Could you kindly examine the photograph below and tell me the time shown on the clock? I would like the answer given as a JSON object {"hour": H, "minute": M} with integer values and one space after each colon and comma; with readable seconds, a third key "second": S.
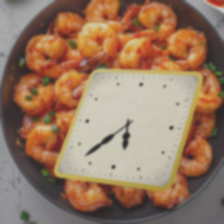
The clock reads {"hour": 5, "minute": 37}
